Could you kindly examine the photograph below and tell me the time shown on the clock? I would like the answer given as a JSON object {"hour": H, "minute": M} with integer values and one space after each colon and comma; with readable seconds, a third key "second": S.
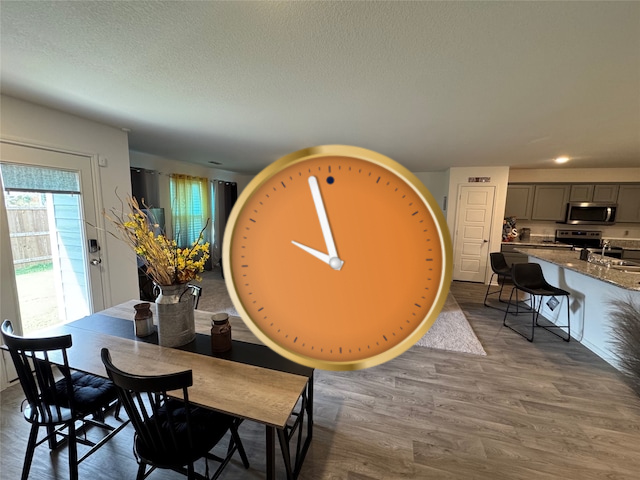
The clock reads {"hour": 9, "minute": 58}
